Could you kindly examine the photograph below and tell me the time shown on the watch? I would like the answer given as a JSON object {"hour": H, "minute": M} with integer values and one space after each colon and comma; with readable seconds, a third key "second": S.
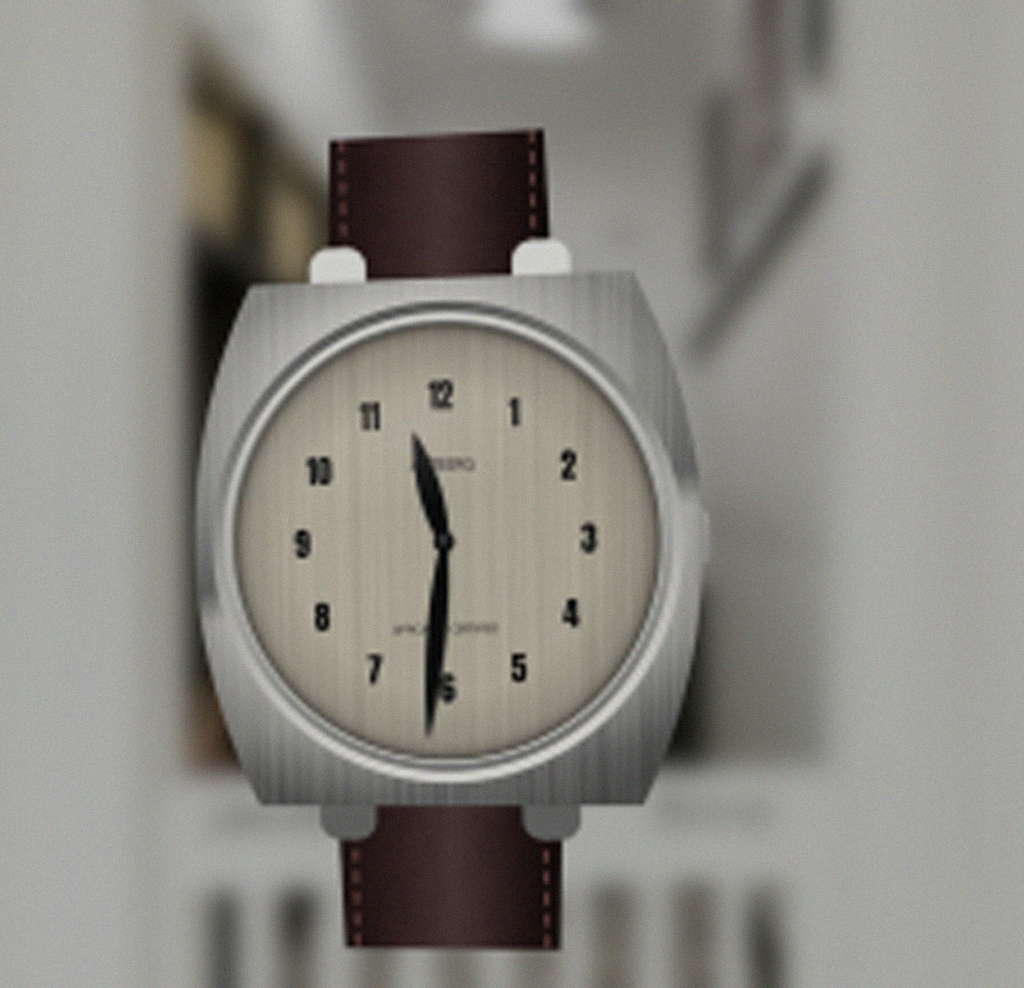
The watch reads {"hour": 11, "minute": 31}
